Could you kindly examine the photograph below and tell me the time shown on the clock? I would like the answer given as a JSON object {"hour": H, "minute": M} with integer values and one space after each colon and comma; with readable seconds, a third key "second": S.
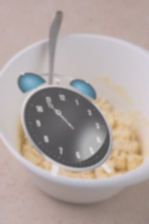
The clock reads {"hour": 10, "minute": 54}
